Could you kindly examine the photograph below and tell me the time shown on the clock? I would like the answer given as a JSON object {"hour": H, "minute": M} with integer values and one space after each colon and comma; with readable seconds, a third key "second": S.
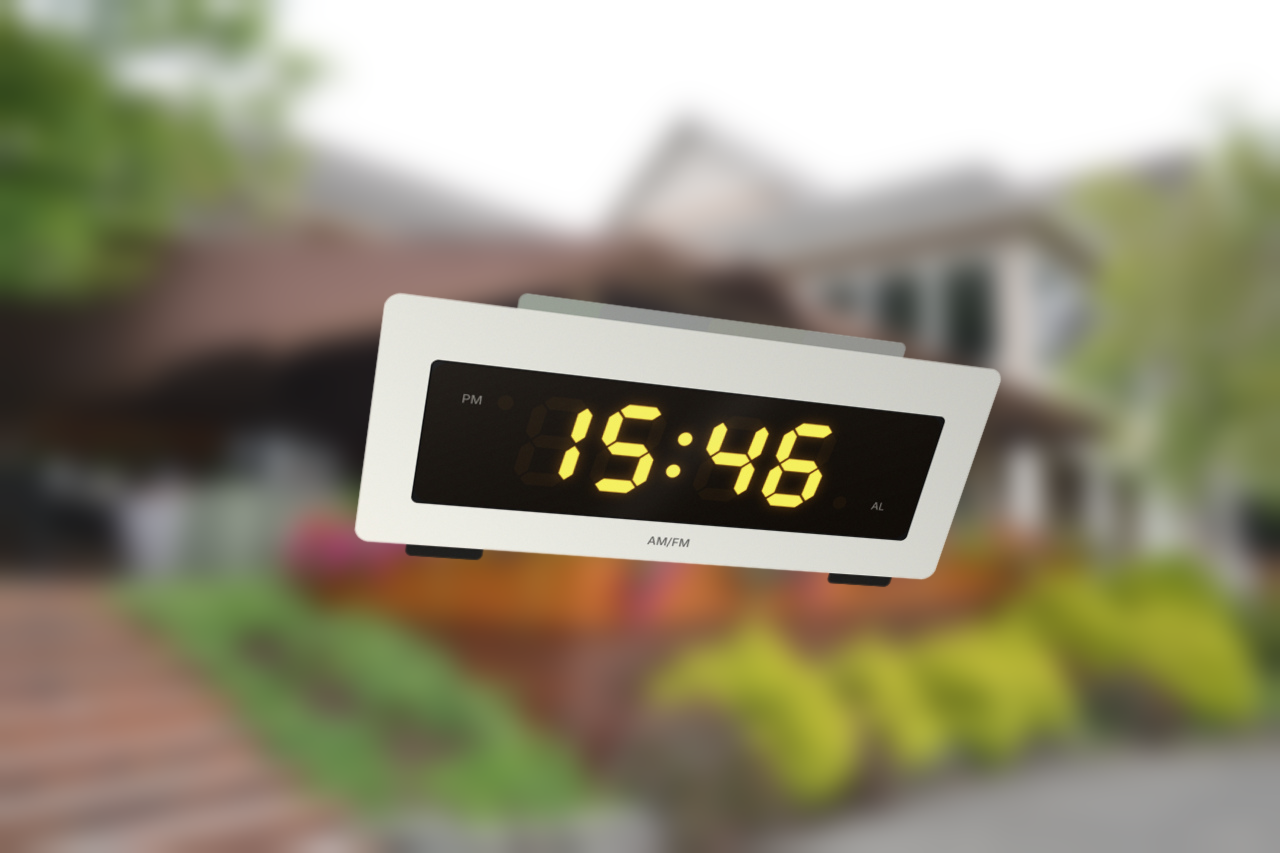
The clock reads {"hour": 15, "minute": 46}
